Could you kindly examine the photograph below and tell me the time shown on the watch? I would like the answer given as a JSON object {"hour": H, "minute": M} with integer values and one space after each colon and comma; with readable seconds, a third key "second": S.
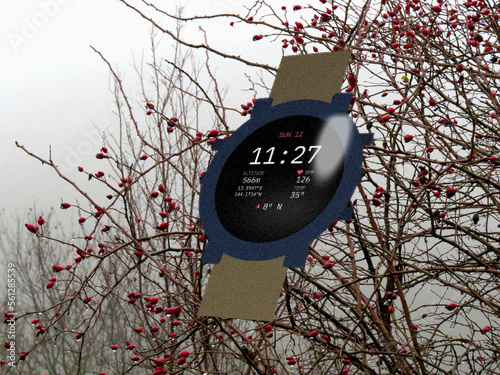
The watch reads {"hour": 11, "minute": 27}
